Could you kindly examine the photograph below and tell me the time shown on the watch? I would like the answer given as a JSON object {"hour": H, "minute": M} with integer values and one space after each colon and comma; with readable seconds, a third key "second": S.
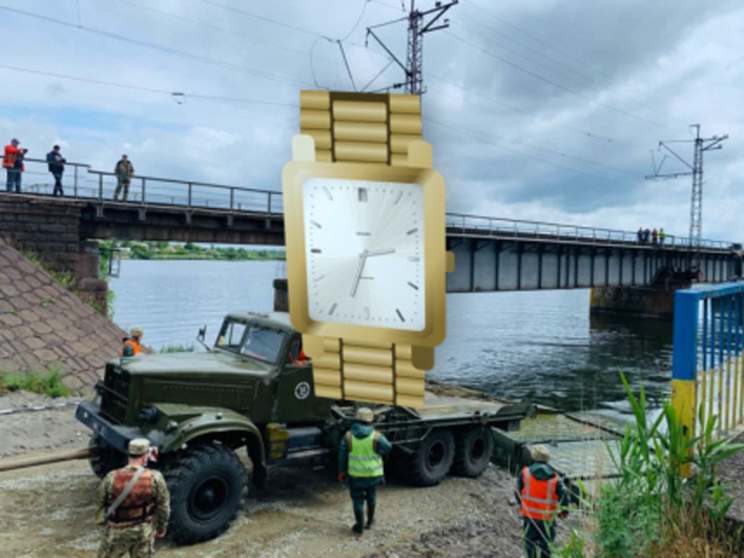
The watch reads {"hour": 2, "minute": 33}
